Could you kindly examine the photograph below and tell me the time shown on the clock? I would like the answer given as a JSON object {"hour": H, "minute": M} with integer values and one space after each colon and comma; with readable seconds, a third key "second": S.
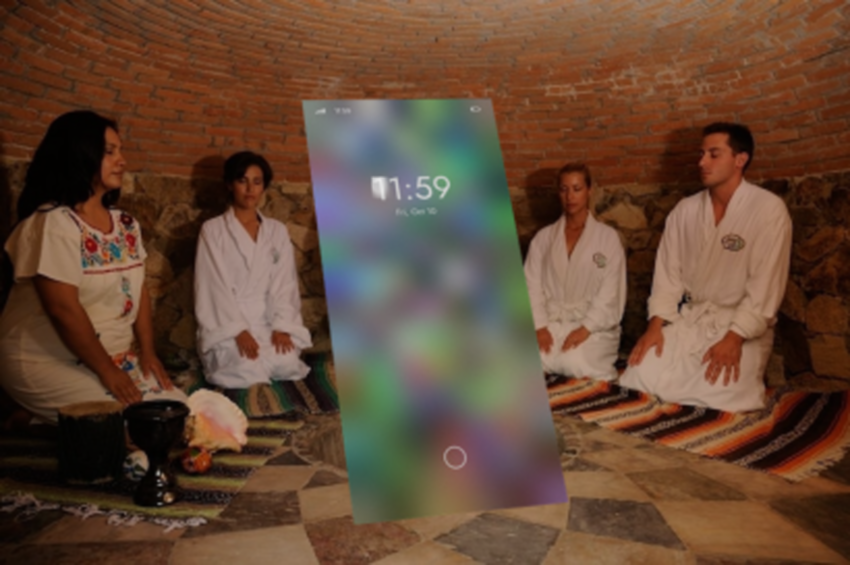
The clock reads {"hour": 11, "minute": 59}
